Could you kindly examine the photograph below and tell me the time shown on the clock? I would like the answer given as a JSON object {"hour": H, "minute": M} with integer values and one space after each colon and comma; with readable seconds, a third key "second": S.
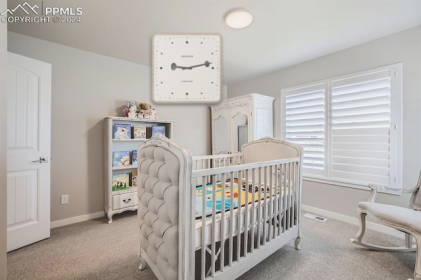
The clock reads {"hour": 9, "minute": 13}
